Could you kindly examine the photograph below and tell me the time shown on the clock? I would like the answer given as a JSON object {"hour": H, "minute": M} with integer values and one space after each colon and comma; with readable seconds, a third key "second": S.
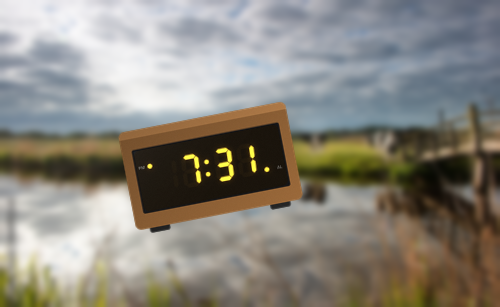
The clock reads {"hour": 7, "minute": 31}
